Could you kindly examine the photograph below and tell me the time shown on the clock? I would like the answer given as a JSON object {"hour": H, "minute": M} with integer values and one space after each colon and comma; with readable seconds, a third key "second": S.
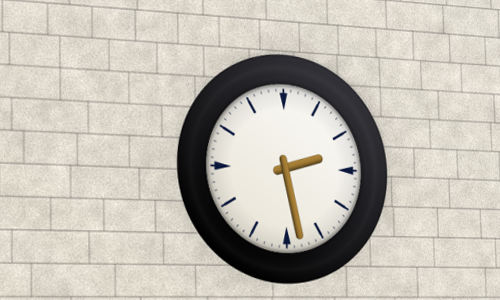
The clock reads {"hour": 2, "minute": 28}
